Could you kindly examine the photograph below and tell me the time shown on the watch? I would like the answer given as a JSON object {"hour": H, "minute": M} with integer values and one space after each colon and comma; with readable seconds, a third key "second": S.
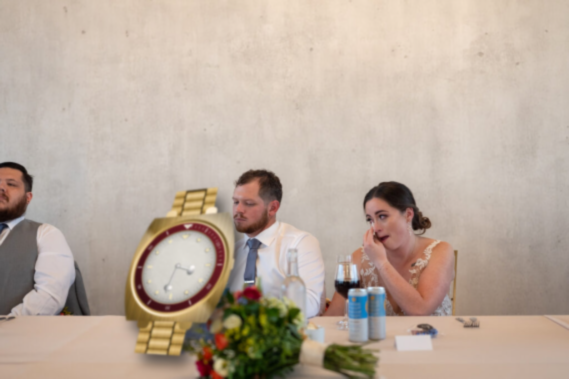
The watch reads {"hour": 3, "minute": 32}
